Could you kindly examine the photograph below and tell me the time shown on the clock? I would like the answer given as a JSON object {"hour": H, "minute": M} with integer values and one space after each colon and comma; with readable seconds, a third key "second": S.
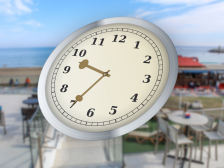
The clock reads {"hour": 9, "minute": 35}
